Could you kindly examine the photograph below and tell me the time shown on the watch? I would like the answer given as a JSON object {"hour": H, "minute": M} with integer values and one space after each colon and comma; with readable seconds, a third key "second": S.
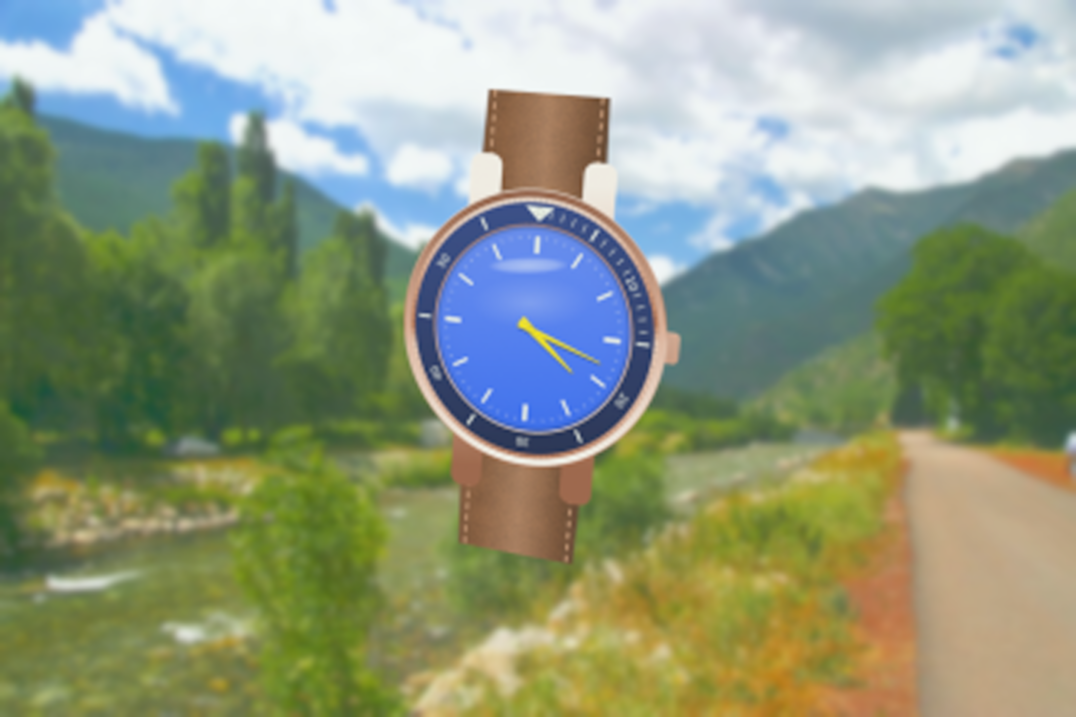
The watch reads {"hour": 4, "minute": 18}
